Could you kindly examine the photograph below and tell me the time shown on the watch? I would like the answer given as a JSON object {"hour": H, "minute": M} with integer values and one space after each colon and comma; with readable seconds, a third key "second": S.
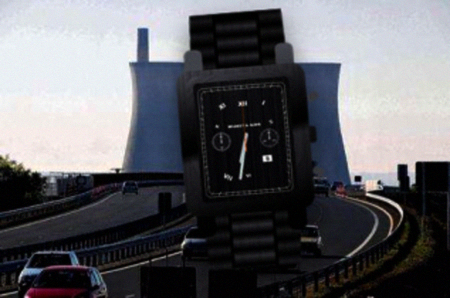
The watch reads {"hour": 6, "minute": 32}
